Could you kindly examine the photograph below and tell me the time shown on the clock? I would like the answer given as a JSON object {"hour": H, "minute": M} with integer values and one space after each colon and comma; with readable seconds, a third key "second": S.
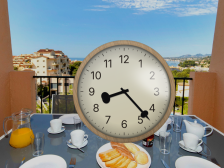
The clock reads {"hour": 8, "minute": 23}
